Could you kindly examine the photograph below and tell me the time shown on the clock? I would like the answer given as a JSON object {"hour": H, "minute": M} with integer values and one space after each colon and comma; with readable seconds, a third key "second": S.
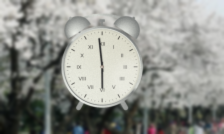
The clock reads {"hour": 5, "minute": 59}
